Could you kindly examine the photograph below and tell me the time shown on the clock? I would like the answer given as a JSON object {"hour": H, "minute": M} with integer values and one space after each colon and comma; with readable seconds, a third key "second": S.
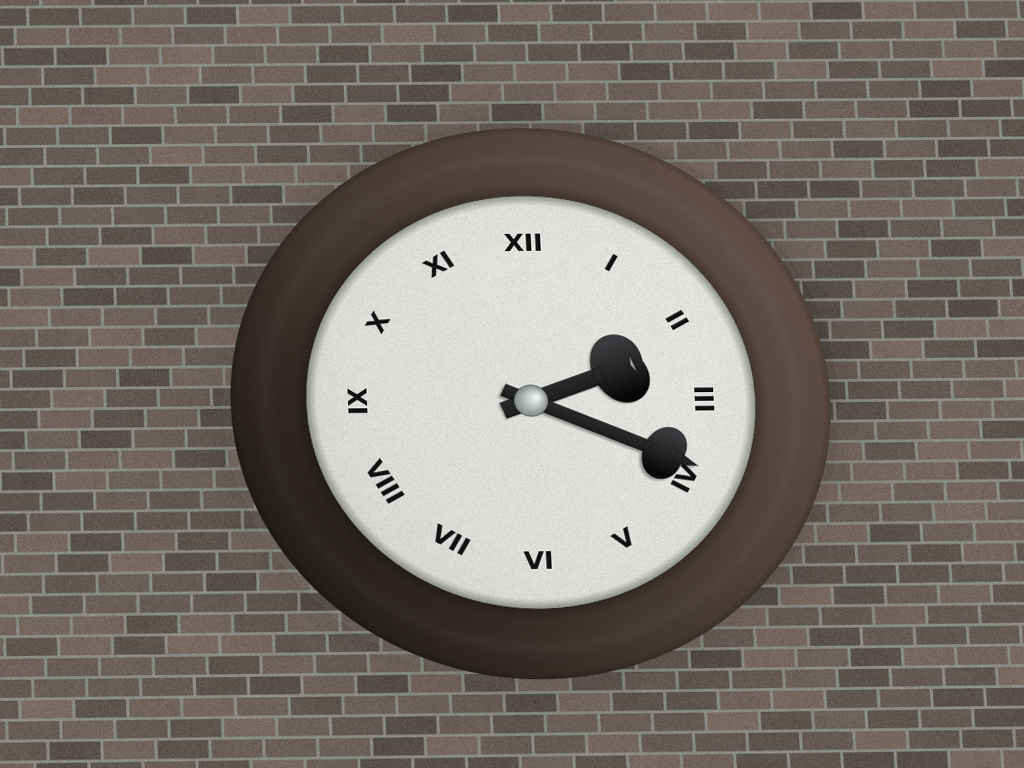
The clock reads {"hour": 2, "minute": 19}
